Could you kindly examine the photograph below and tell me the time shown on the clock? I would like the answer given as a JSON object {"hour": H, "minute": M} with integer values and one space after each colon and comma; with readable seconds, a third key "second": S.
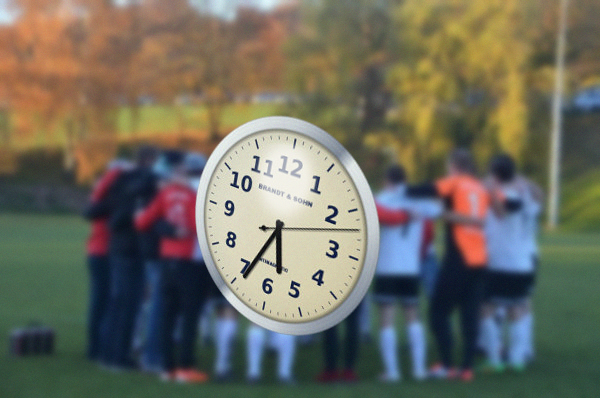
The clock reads {"hour": 5, "minute": 34, "second": 12}
